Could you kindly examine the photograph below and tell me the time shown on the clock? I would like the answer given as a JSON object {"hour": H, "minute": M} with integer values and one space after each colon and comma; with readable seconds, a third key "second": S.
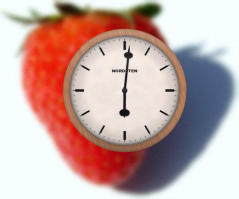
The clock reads {"hour": 6, "minute": 1}
